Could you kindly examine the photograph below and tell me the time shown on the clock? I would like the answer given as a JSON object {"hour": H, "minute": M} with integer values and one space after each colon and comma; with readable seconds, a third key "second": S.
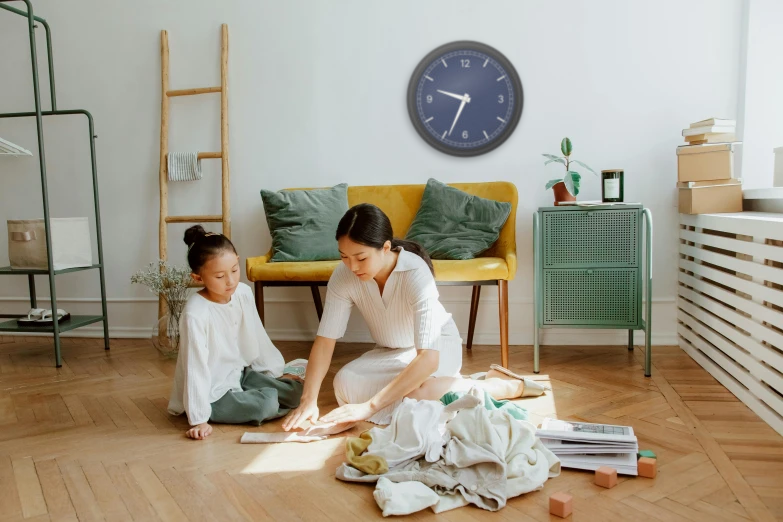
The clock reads {"hour": 9, "minute": 34}
